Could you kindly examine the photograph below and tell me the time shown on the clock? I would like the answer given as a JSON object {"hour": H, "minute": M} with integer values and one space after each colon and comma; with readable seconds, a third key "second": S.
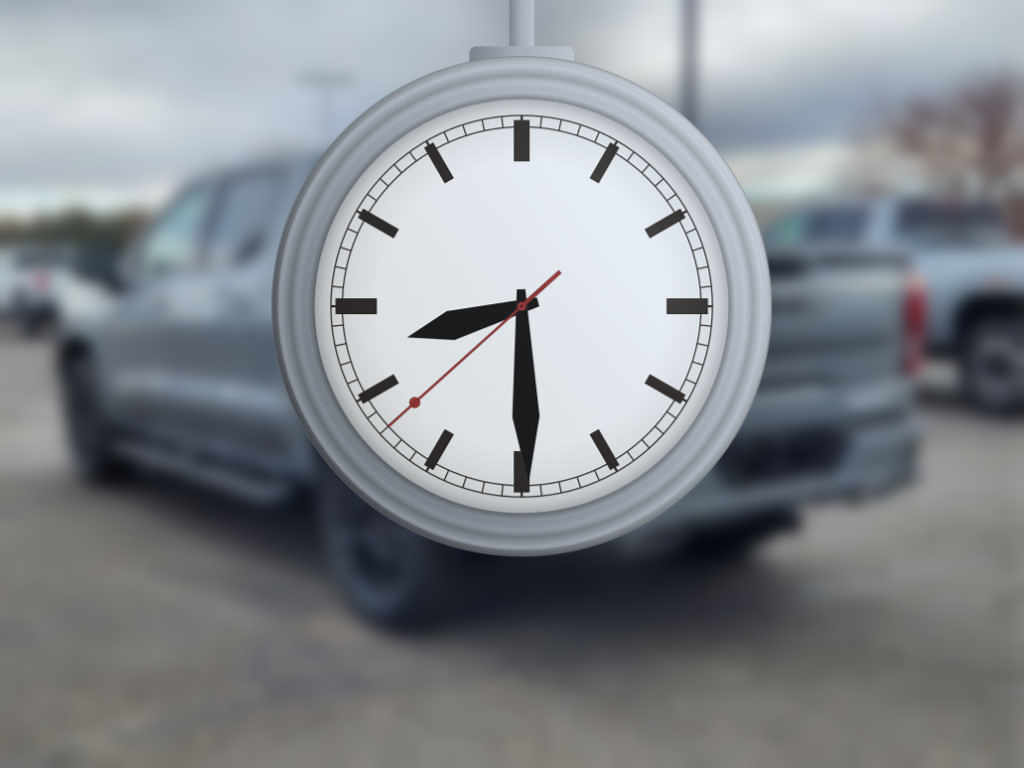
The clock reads {"hour": 8, "minute": 29, "second": 38}
